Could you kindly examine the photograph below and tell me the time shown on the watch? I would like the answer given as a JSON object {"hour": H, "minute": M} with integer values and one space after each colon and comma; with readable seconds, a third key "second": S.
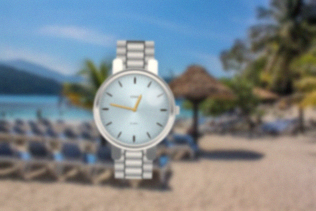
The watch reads {"hour": 12, "minute": 47}
